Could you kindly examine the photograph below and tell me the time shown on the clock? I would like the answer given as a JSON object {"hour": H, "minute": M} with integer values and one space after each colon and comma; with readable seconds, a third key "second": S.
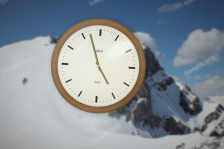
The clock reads {"hour": 4, "minute": 57}
